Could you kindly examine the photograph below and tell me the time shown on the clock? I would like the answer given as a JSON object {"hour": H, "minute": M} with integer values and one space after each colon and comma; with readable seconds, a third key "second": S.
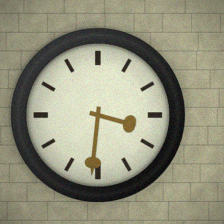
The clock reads {"hour": 3, "minute": 31}
